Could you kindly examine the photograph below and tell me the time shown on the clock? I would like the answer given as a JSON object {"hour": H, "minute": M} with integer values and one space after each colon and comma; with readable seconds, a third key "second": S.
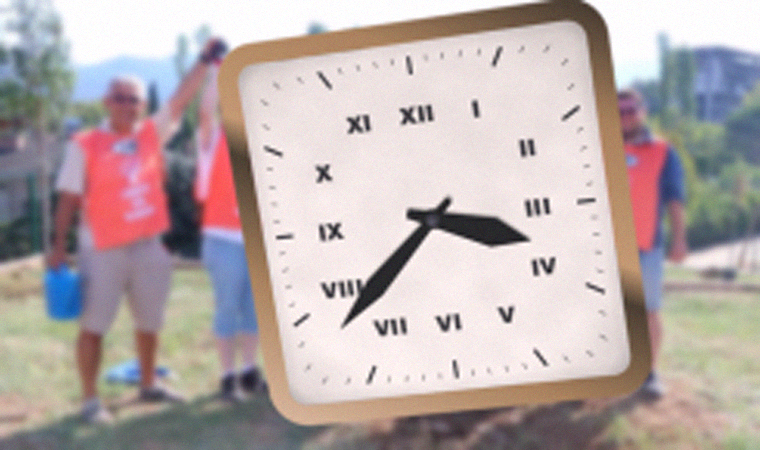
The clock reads {"hour": 3, "minute": 38}
